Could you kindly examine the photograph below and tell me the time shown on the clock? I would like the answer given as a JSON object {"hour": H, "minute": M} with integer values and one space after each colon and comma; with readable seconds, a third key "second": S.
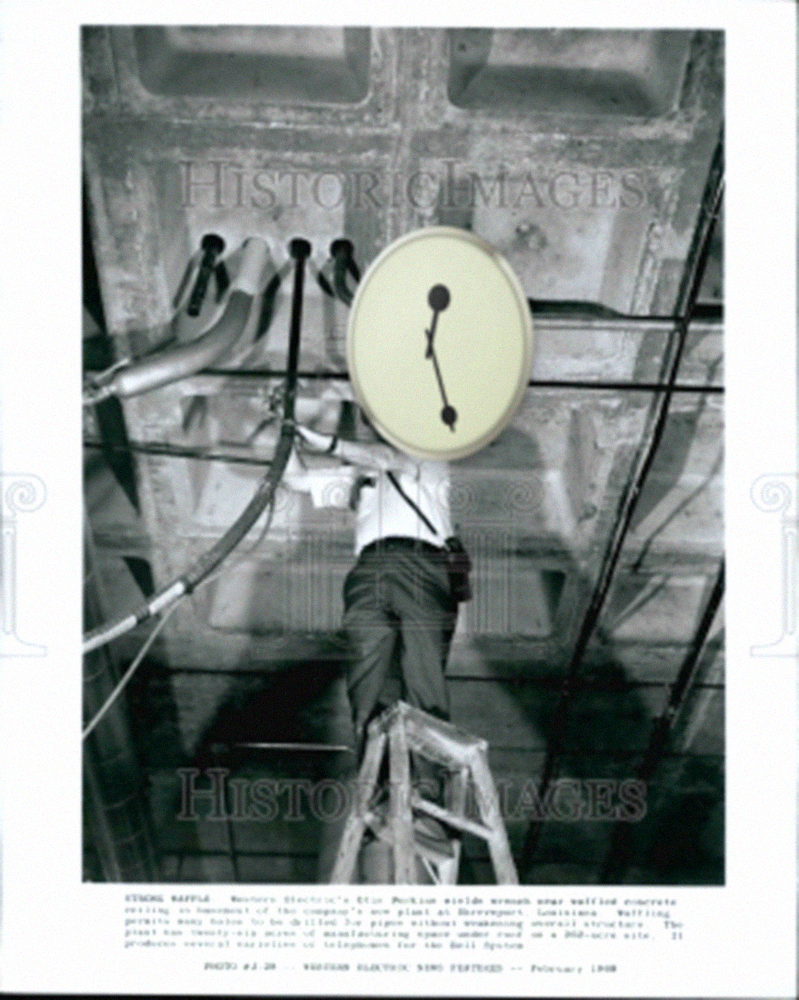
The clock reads {"hour": 12, "minute": 27}
